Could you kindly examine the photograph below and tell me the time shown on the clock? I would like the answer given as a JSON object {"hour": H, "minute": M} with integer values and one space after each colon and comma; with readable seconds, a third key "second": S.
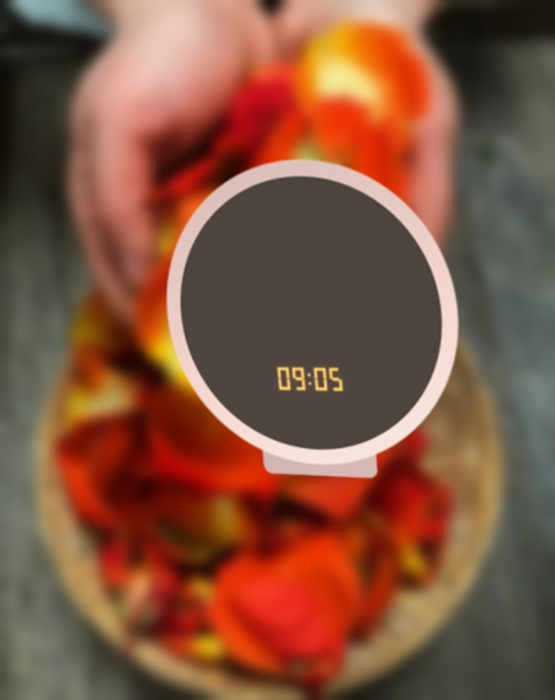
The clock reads {"hour": 9, "minute": 5}
